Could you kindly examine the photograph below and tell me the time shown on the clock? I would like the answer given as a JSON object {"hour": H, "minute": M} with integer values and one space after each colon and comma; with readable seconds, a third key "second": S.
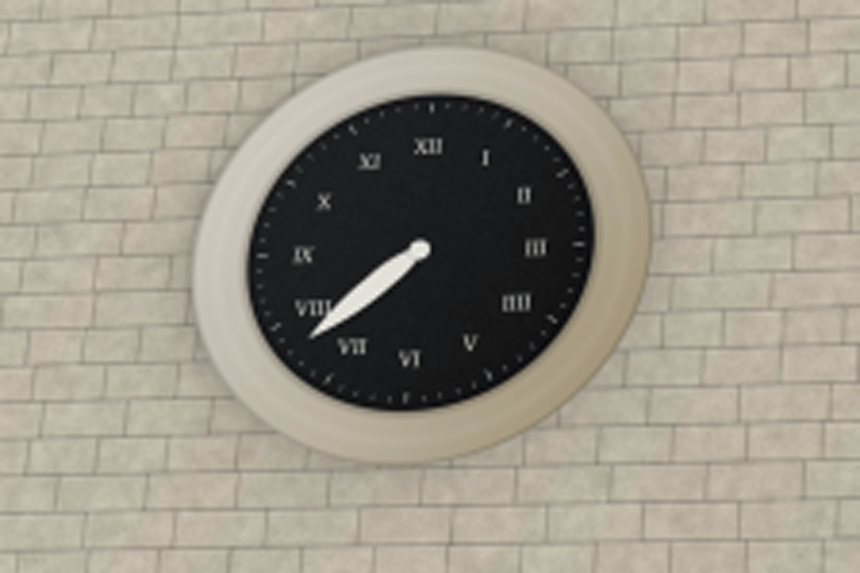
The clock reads {"hour": 7, "minute": 38}
